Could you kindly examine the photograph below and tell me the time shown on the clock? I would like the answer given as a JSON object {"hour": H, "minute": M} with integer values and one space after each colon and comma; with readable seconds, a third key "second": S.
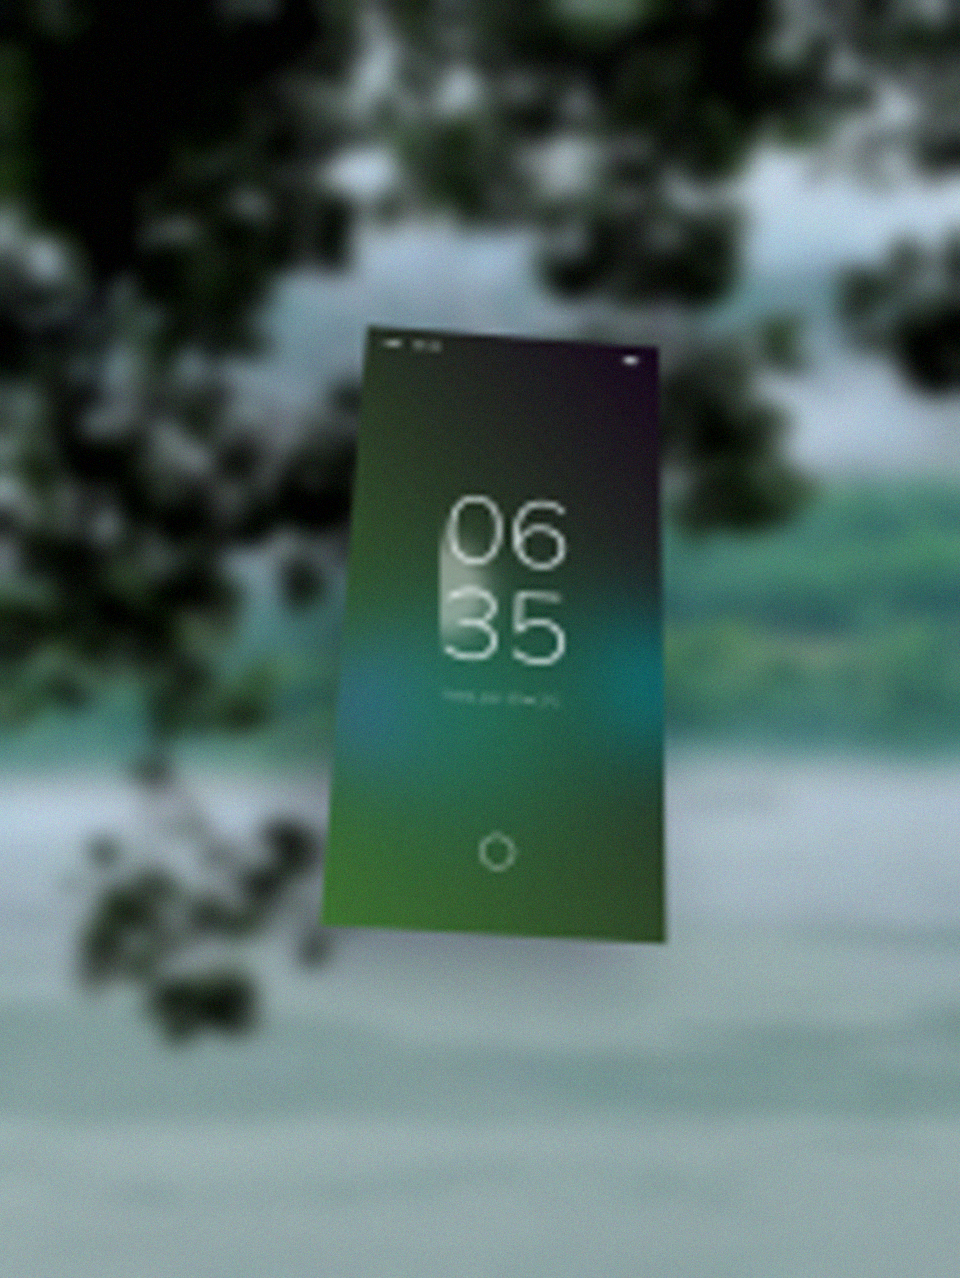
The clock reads {"hour": 6, "minute": 35}
